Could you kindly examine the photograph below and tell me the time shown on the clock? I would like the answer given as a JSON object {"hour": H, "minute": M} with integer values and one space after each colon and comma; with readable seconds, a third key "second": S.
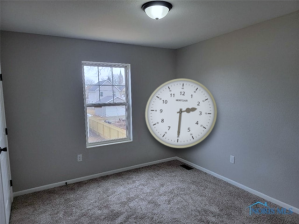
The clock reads {"hour": 2, "minute": 30}
